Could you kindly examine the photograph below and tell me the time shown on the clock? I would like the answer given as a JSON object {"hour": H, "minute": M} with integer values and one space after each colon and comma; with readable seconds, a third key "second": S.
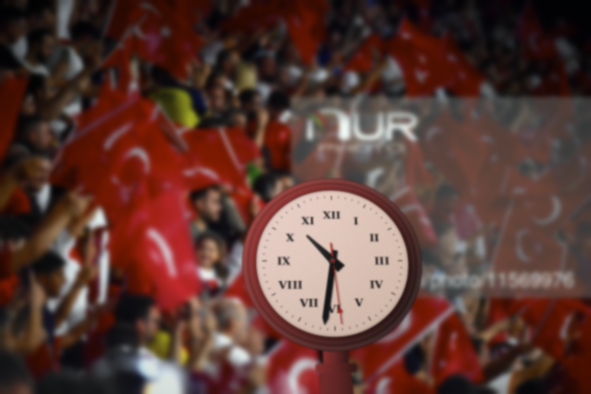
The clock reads {"hour": 10, "minute": 31, "second": 29}
